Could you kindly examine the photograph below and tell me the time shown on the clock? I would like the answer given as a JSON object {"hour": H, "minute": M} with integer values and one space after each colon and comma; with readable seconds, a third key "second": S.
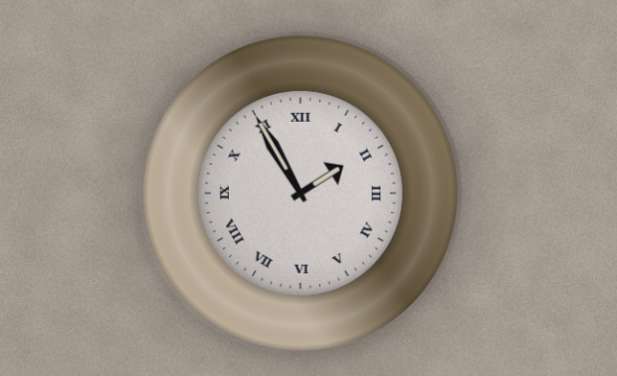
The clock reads {"hour": 1, "minute": 55}
